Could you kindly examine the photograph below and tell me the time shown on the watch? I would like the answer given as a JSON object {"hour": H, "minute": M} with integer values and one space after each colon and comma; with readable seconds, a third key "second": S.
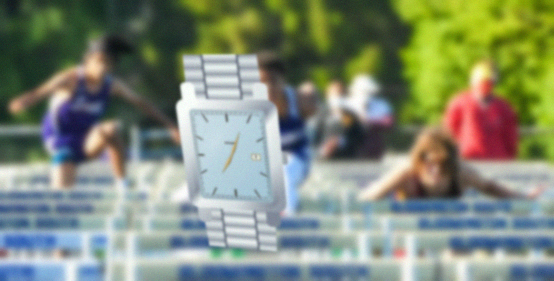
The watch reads {"hour": 7, "minute": 4}
